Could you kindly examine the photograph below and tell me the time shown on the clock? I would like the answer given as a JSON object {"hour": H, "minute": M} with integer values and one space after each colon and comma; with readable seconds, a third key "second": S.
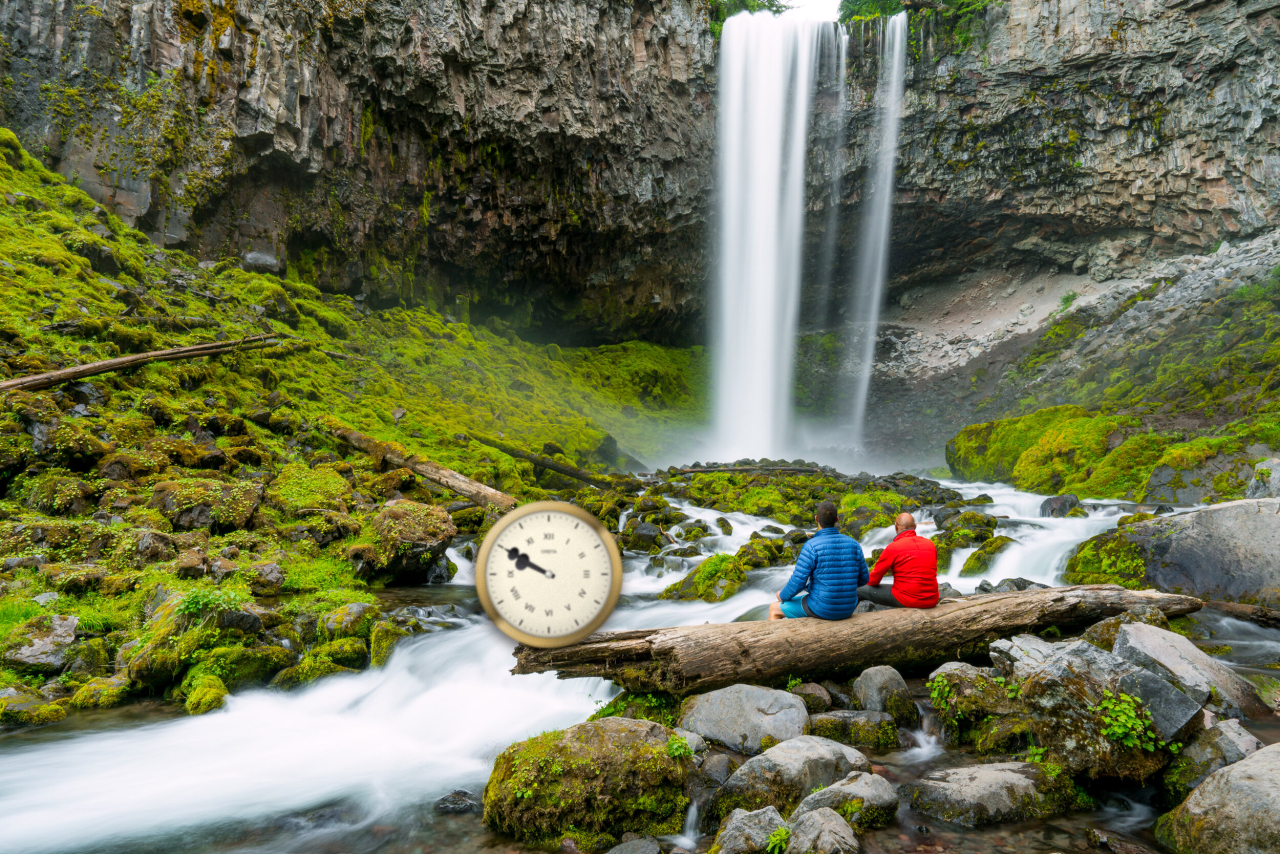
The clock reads {"hour": 9, "minute": 50}
